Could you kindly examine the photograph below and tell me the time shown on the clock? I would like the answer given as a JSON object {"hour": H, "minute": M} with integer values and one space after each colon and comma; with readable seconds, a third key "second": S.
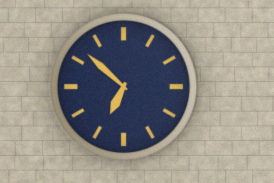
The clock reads {"hour": 6, "minute": 52}
